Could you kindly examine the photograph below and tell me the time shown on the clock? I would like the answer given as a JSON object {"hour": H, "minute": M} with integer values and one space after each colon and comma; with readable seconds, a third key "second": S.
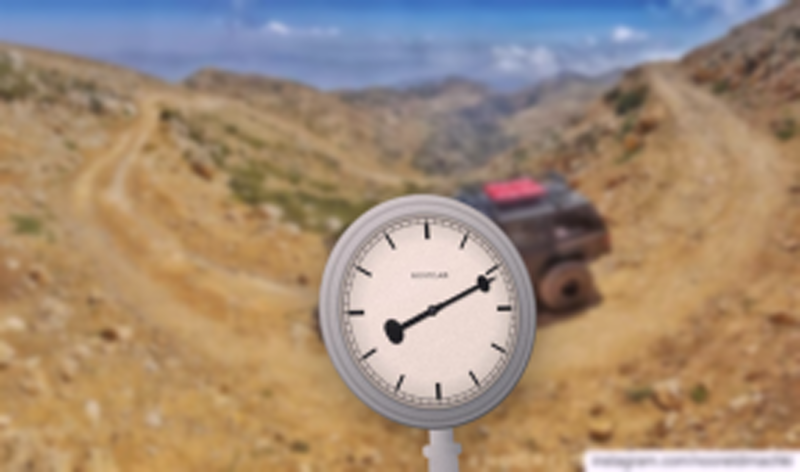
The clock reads {"hour": 8, "minute": 11}
